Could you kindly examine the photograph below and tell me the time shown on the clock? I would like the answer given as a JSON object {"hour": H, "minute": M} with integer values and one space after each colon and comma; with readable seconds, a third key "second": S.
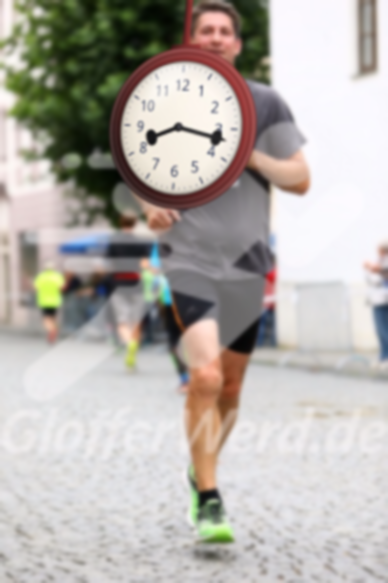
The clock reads {"hour": 8, "minute": 17}
